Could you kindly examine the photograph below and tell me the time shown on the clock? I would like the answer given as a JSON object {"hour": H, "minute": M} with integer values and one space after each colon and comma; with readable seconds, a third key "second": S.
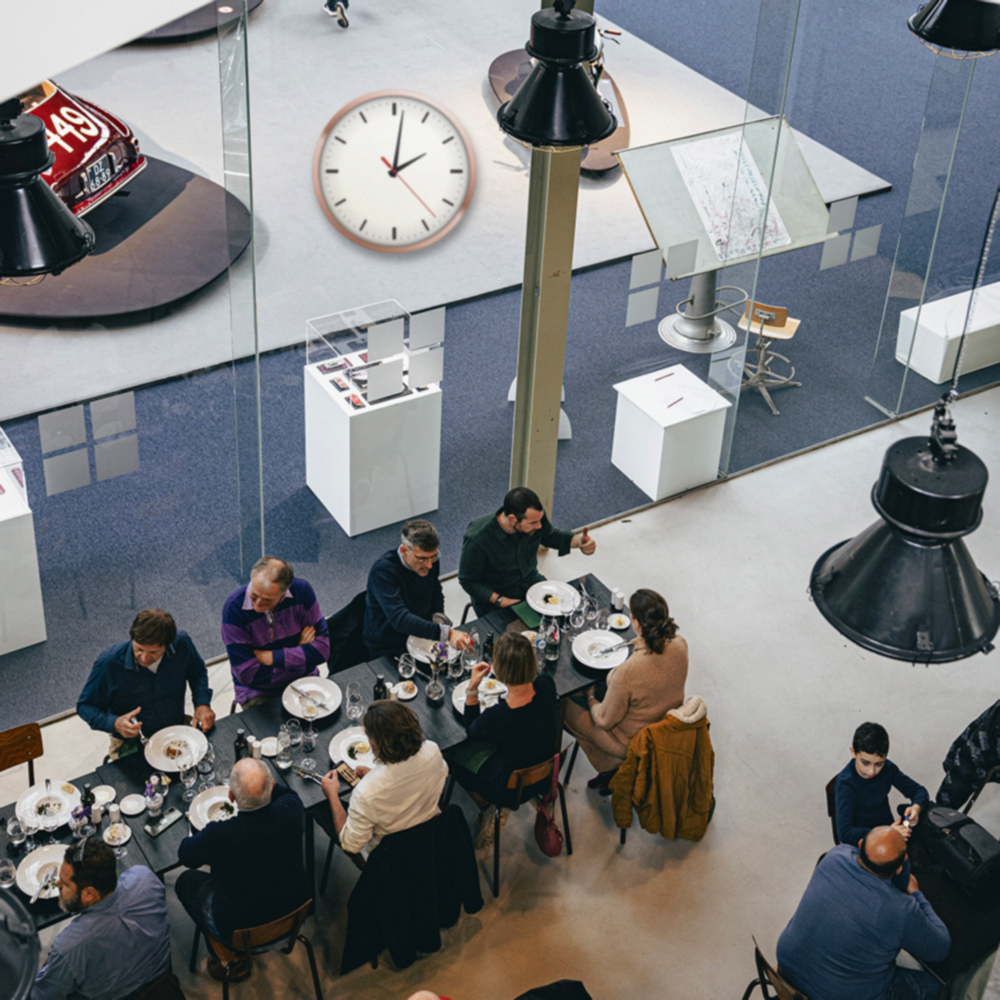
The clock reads {"hour": 2, "minute": 1, "second": 23}
